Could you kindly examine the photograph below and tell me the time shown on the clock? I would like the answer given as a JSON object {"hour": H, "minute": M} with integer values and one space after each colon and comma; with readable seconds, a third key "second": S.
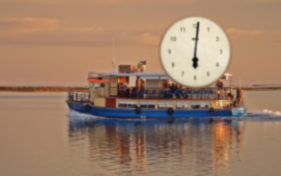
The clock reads {"hour": 6, "minute": 1}
